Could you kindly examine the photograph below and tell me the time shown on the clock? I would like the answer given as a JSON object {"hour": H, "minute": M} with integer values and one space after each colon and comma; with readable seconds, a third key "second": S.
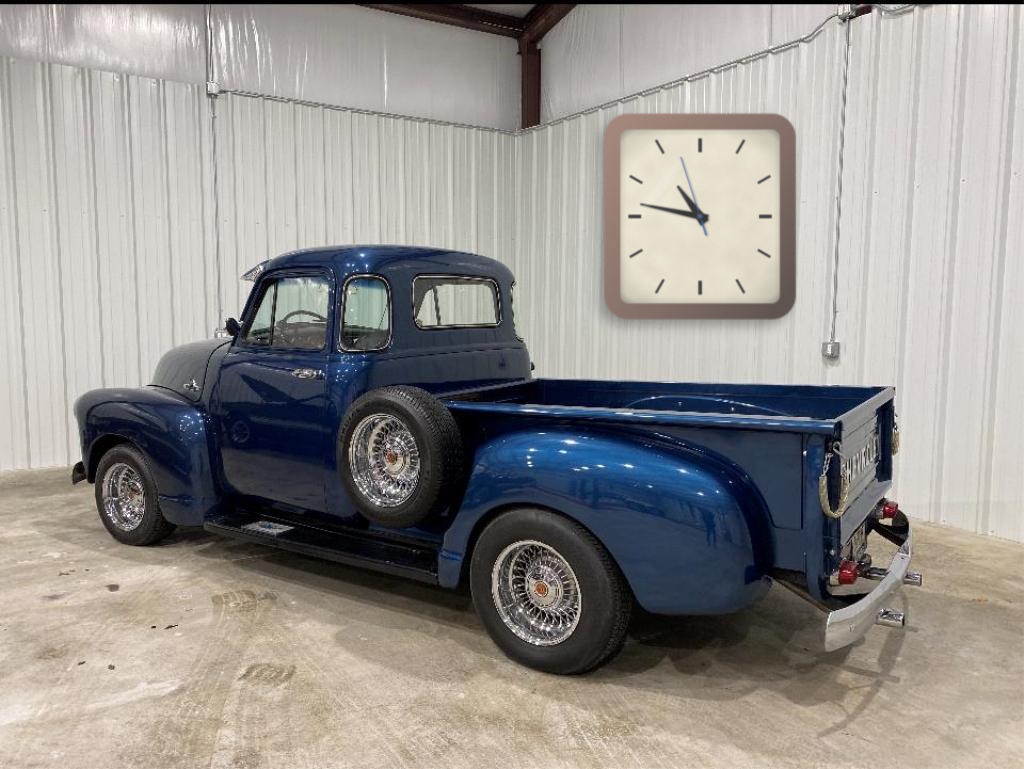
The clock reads {"hour": 10, "minute": 46, "second": 57}
